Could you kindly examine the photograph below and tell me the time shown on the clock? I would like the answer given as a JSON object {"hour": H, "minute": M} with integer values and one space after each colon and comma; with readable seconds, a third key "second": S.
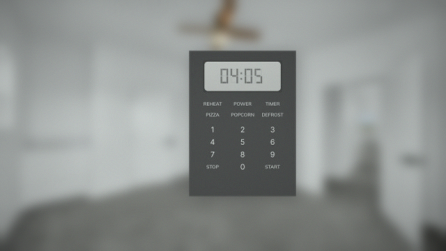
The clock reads {"hour": 4, "minute": 5}
